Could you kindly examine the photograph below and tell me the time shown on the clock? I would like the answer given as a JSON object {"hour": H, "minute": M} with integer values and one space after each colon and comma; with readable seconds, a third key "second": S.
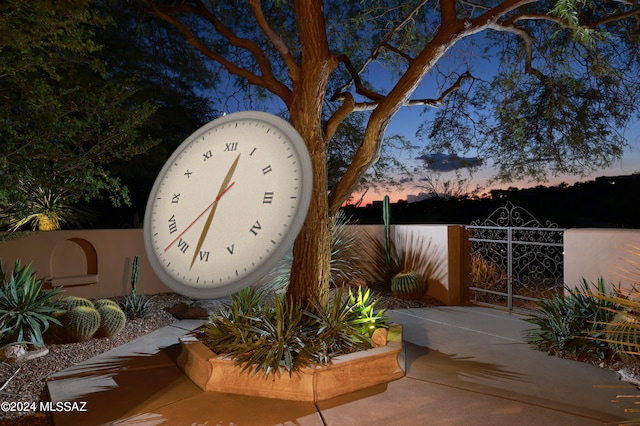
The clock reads {"hour": 12, "minute": 31, "second": 37}
